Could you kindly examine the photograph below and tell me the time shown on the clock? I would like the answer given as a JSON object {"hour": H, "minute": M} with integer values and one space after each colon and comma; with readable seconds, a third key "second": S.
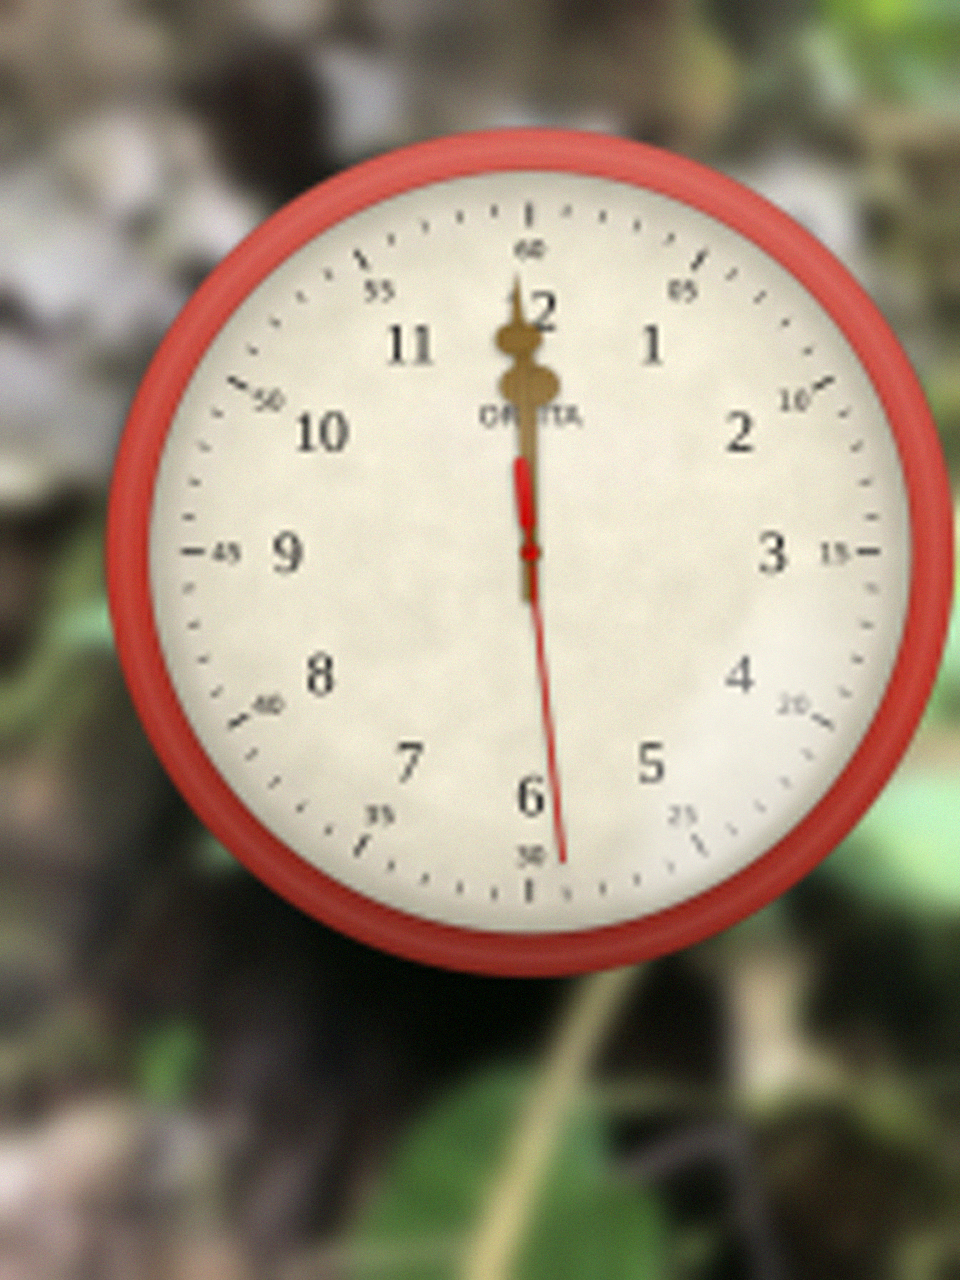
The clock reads {"hour": 11, "minute": 59, "second": 29}
